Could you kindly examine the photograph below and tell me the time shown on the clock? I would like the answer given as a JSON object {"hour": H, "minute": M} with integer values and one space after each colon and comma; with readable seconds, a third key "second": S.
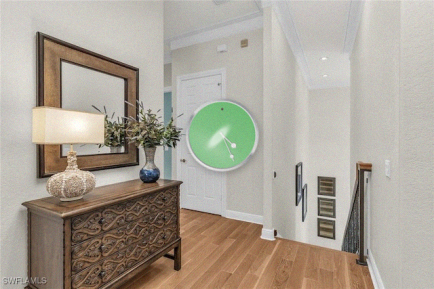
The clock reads {"hour": 4, "minute": 26}
